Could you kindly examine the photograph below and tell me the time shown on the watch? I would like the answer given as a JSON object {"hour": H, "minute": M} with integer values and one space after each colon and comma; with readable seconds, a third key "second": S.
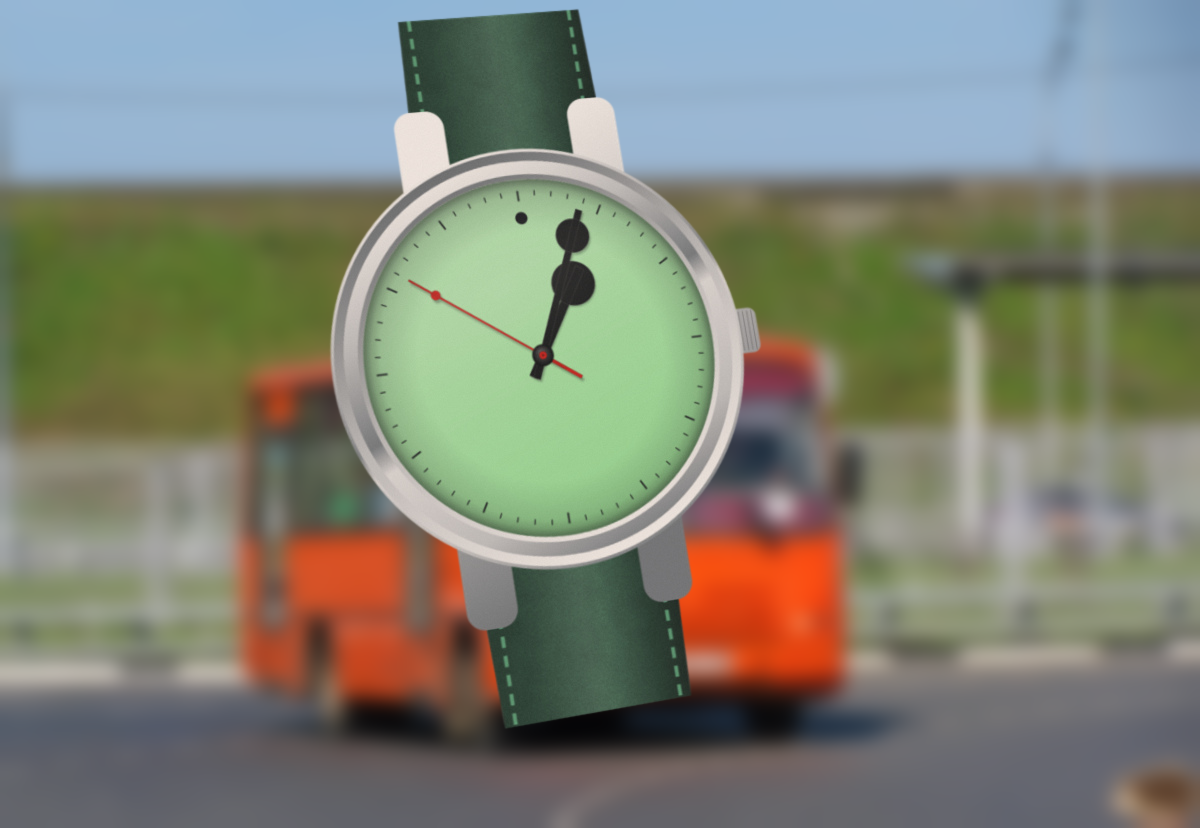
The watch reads {"hour": 1, "minute": 3, "second": 51}
